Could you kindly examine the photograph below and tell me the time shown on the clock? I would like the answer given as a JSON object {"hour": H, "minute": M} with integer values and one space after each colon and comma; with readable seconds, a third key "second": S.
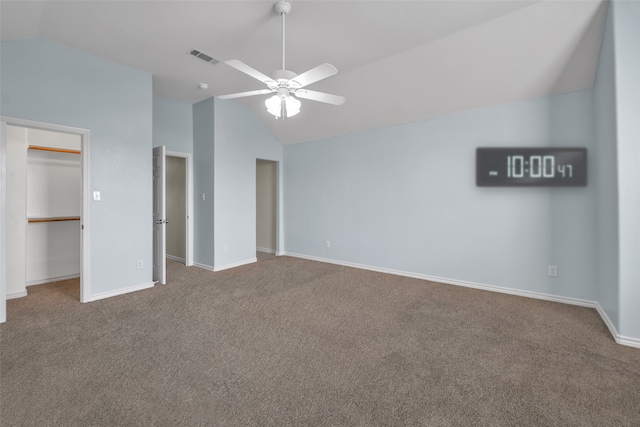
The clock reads {"hour": 10, "minute": 0, "second": 47}
